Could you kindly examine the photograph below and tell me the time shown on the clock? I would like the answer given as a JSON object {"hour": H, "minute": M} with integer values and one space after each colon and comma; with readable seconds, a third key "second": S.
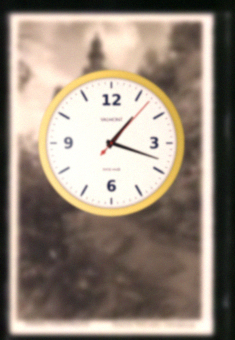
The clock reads {"hour": 1, "minute": 18, "second": 7}
